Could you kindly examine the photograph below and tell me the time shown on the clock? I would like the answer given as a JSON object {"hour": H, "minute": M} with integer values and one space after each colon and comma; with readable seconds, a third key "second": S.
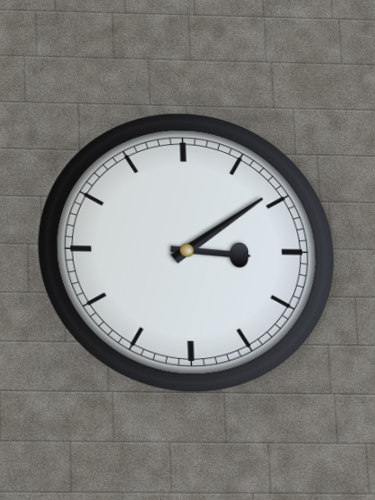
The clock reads {"hour": 3, "minute": 9}
